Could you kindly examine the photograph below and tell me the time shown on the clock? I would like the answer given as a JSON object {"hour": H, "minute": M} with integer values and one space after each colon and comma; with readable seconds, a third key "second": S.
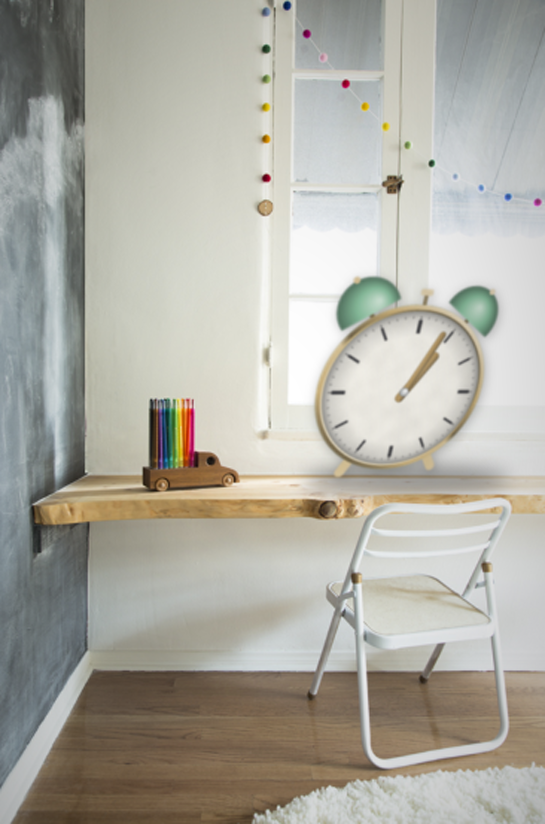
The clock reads {"hour": 1, "minute": 4}
